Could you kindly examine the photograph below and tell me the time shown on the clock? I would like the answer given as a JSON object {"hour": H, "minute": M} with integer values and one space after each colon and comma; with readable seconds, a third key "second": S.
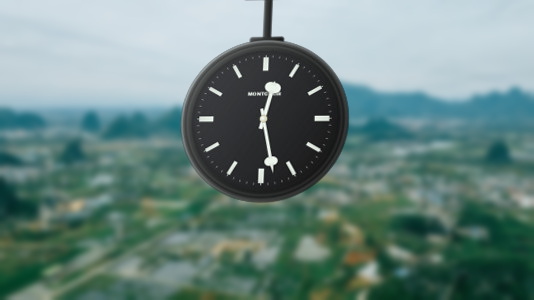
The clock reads {"hour": 12, "minute": 28}
